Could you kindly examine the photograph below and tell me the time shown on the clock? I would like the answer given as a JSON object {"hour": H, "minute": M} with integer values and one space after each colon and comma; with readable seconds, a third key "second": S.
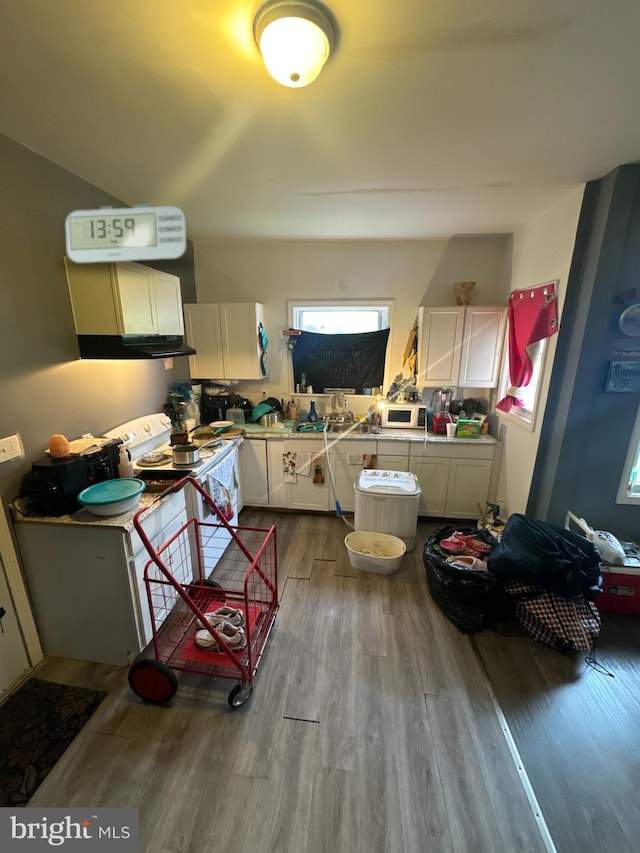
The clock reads {"hour": 13, "minute": 59}
